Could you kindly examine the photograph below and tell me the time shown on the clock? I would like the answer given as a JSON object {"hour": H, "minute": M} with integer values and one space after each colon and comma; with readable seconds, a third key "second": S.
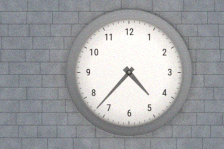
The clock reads {"hour": 4, "minute": 37}
